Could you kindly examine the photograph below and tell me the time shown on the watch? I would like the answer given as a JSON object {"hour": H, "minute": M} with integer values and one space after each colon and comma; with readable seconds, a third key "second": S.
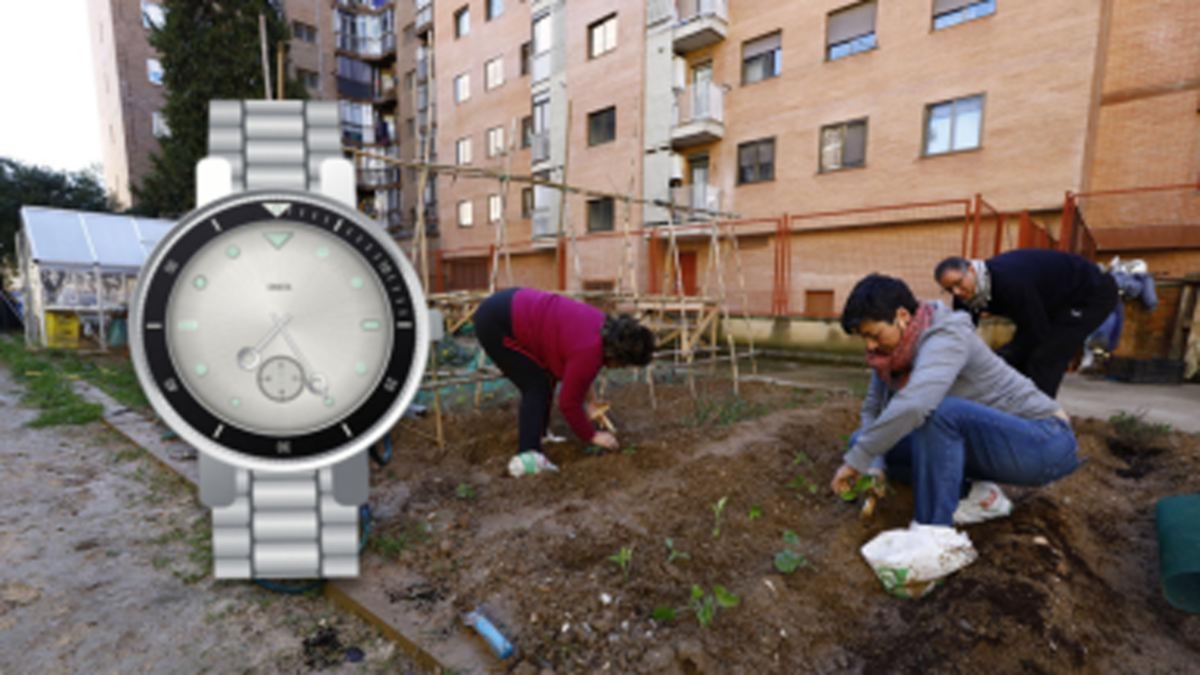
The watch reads {"hour": 7, "minute": 25}
